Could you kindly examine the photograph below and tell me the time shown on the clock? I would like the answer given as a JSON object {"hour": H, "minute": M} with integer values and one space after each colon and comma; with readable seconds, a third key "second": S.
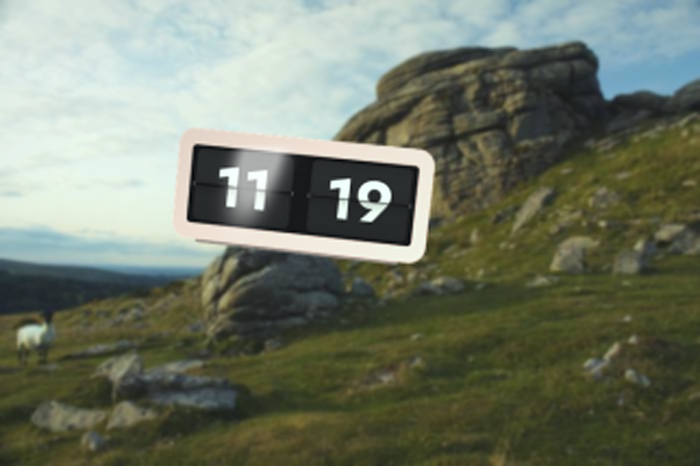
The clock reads {"hour": 11, "minute": 19}
